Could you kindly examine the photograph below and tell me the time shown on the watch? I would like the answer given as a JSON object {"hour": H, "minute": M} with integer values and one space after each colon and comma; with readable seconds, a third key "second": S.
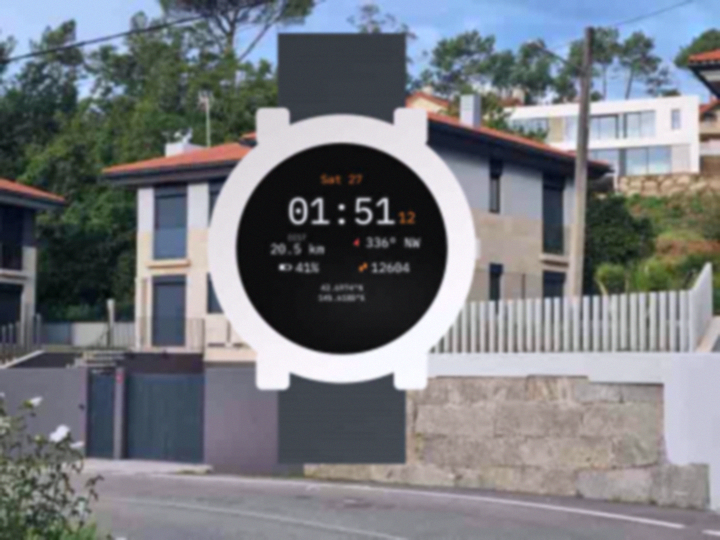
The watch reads {"hour": 1, "minute": 51}
